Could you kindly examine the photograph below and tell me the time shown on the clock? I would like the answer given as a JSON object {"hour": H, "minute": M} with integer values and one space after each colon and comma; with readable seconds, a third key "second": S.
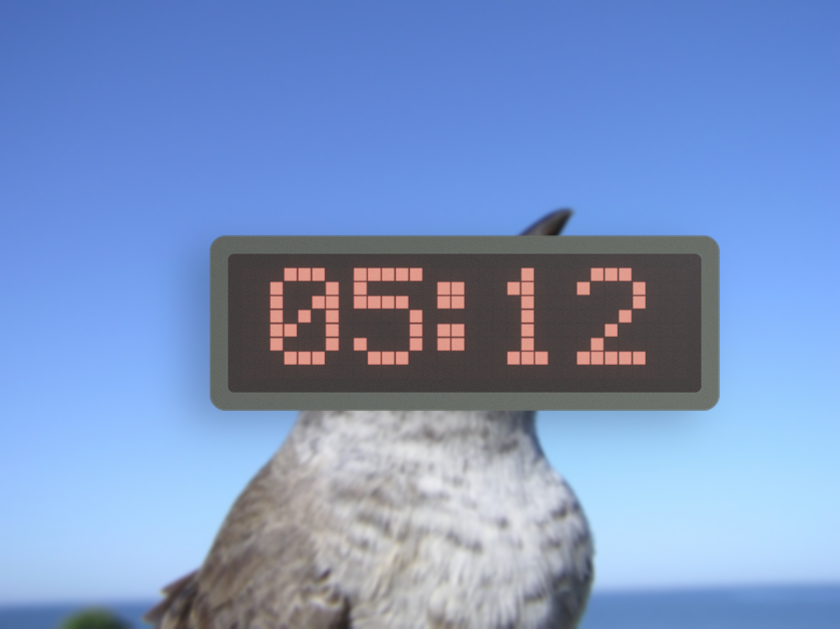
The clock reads {"hour": 5, "minute": 12}
